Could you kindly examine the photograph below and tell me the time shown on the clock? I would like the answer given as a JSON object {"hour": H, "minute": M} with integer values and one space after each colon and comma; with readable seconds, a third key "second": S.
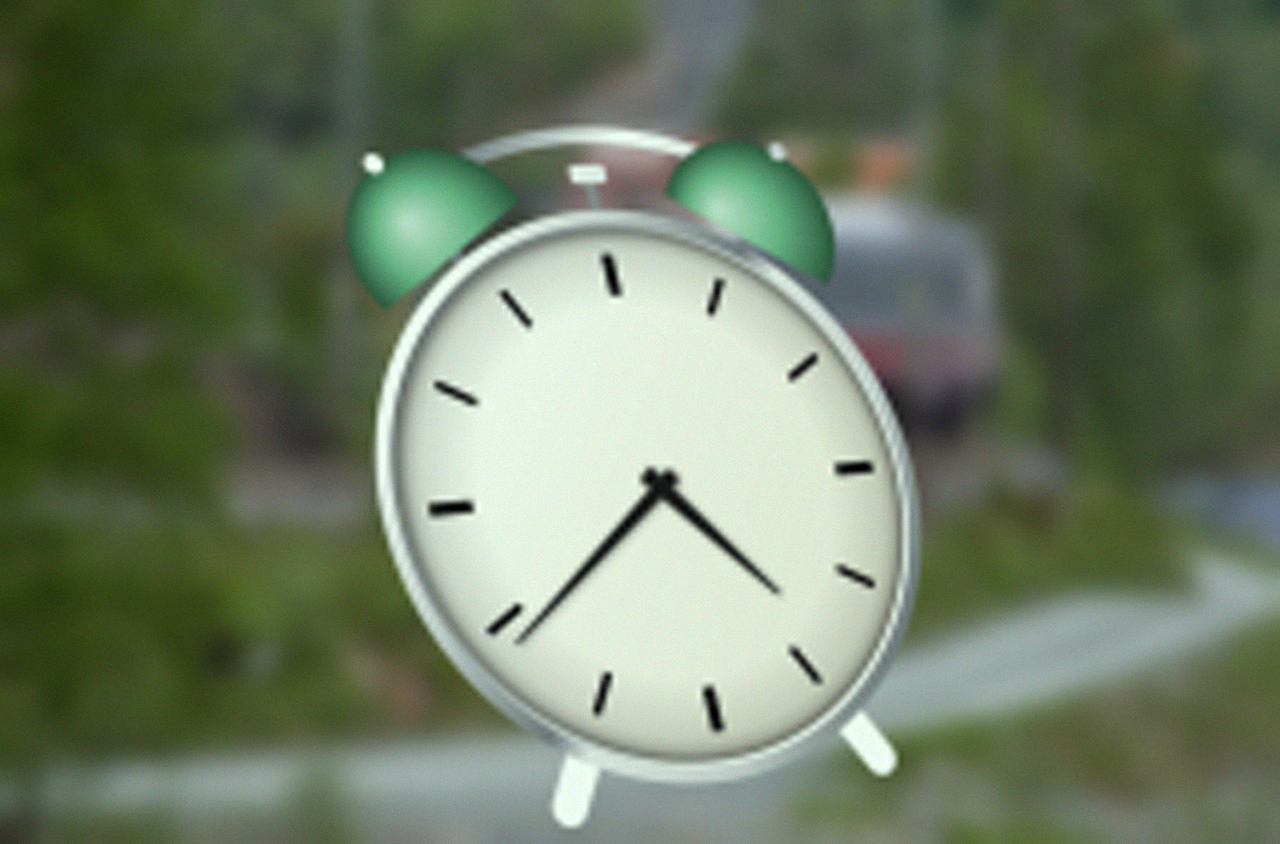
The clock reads {"hour": 4, "minute": 39}
